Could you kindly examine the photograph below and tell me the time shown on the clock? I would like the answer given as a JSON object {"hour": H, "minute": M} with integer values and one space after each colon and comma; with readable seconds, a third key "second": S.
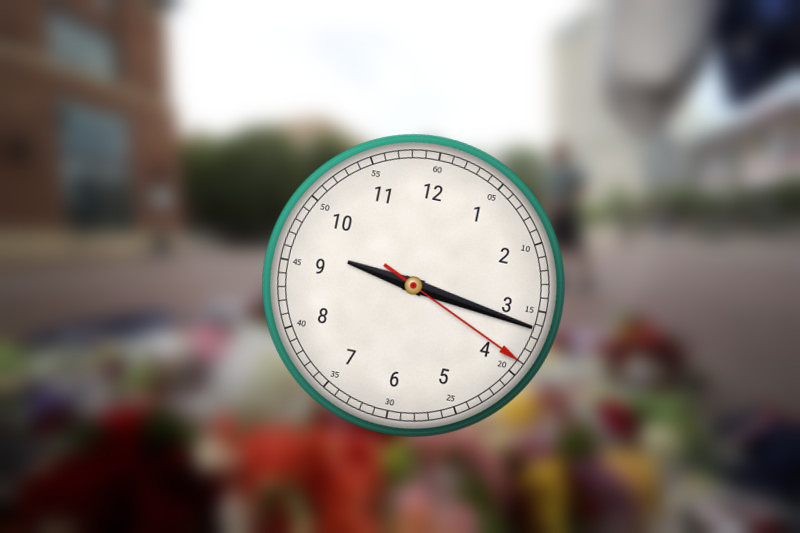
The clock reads {"hour": 9, "minute": 16, "second": 19}
